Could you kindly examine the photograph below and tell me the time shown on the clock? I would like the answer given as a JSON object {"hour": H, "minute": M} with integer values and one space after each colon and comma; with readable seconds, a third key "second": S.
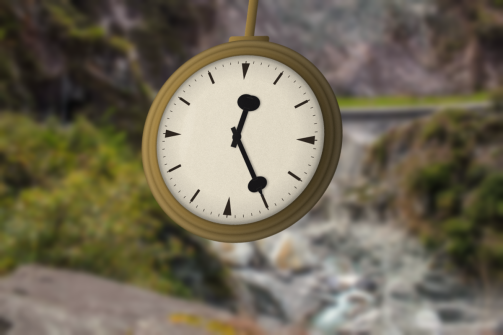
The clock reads {"hour": 12, "minute": 25}
